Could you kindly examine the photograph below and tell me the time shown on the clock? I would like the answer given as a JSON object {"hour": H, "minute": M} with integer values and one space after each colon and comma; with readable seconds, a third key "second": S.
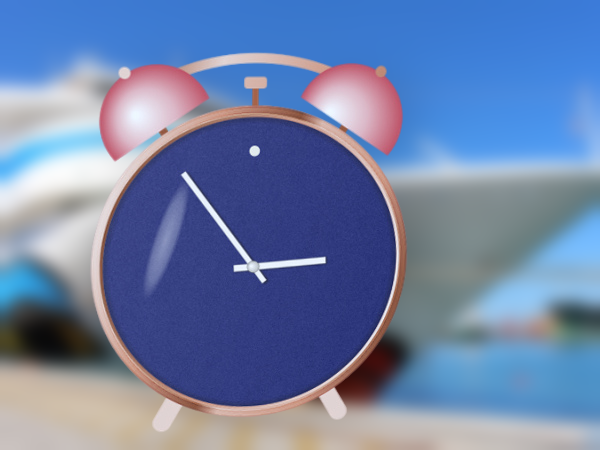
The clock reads {"hour": 2, "minute": 54}
